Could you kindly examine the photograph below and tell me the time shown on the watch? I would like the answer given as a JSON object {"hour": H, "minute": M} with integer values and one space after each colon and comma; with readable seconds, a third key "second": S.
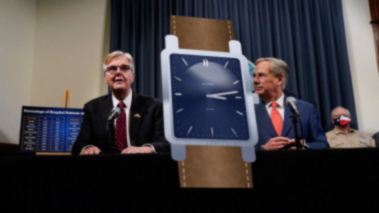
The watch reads {"hour": 3, "minute": 13}
